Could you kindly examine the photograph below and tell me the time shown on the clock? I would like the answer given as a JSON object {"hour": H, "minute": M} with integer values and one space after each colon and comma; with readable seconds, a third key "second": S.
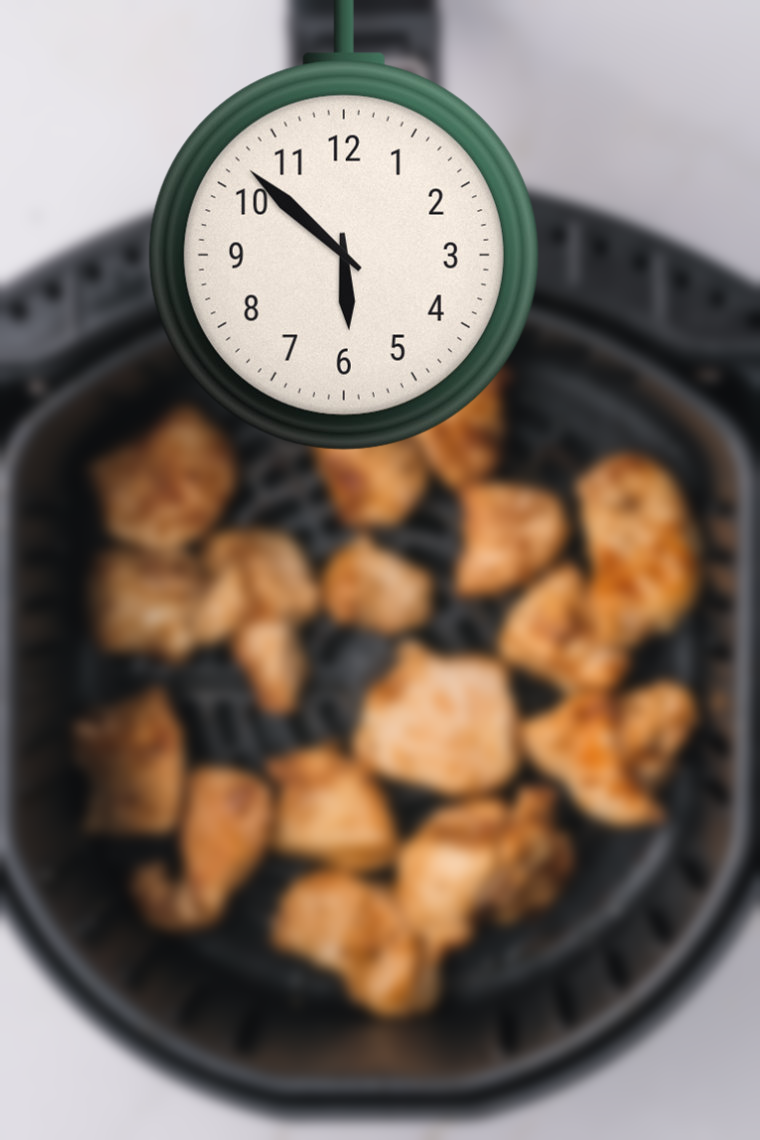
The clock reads {"hour": 5, "minute": 52}
